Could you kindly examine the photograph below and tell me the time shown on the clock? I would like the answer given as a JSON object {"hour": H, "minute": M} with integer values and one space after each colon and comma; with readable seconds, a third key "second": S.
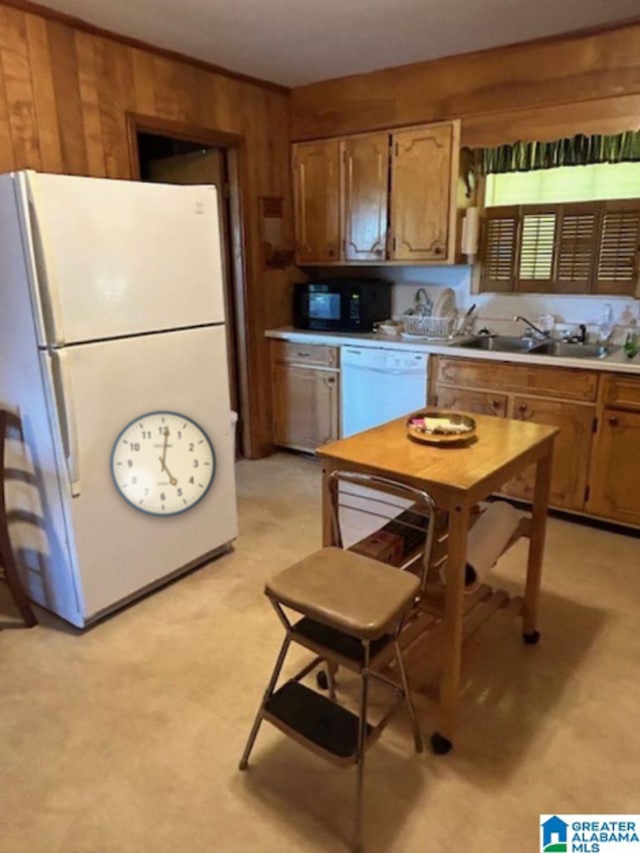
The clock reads {"hour": 5, "minute": 1}
